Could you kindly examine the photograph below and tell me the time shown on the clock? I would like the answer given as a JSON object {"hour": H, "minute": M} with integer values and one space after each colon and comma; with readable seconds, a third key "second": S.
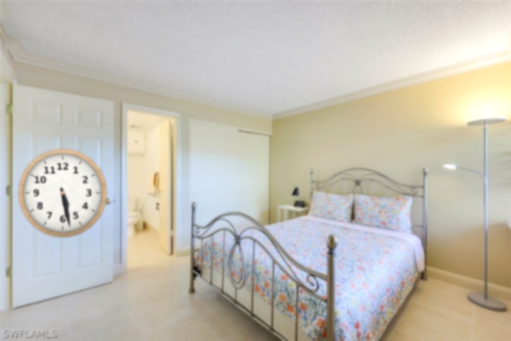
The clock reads {"hour": 5, "minute": 28}
